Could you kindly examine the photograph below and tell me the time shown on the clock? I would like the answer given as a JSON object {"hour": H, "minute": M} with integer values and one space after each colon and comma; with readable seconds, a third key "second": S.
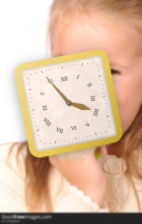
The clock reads {"hour": 3, "minute": 55}
